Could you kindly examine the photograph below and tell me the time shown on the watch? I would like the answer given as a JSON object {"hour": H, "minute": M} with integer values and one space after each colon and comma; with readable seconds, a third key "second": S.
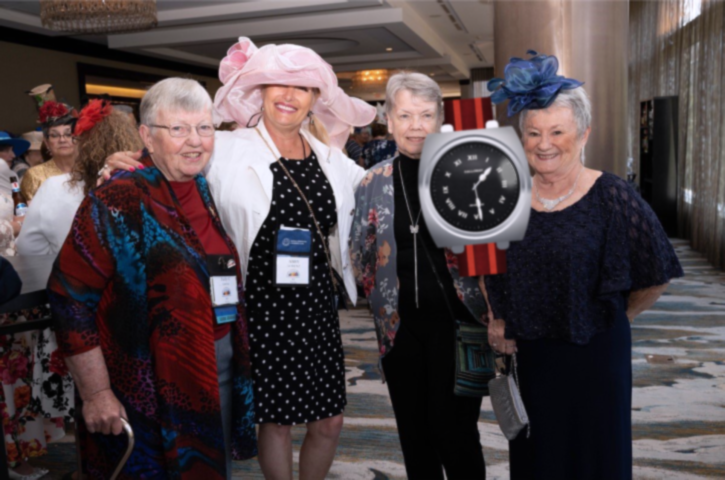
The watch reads {"hour": 1, "minute": 29}
